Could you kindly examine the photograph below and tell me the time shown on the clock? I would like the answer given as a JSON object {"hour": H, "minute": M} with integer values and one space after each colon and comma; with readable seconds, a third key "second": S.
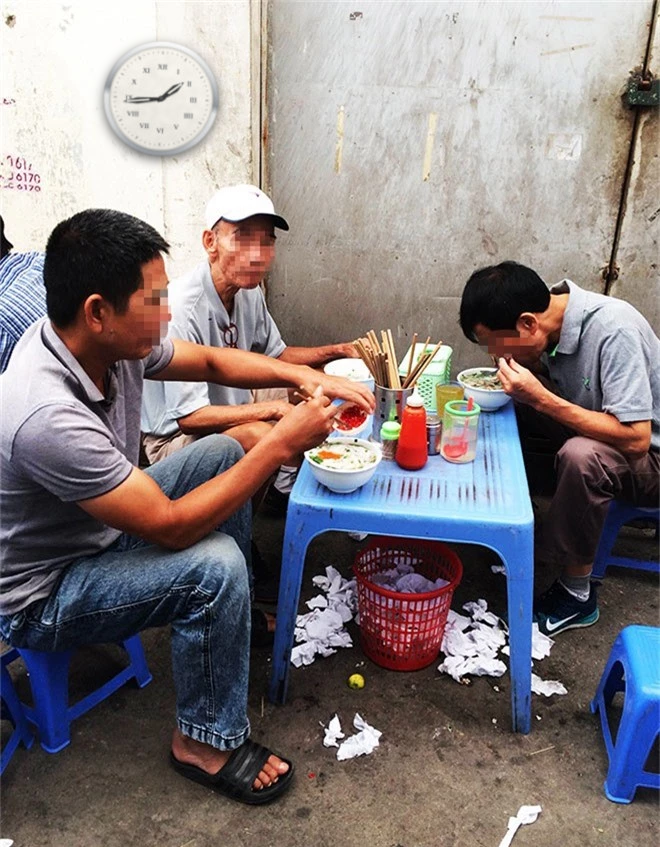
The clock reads {"hour": 1, "minute": 44}
